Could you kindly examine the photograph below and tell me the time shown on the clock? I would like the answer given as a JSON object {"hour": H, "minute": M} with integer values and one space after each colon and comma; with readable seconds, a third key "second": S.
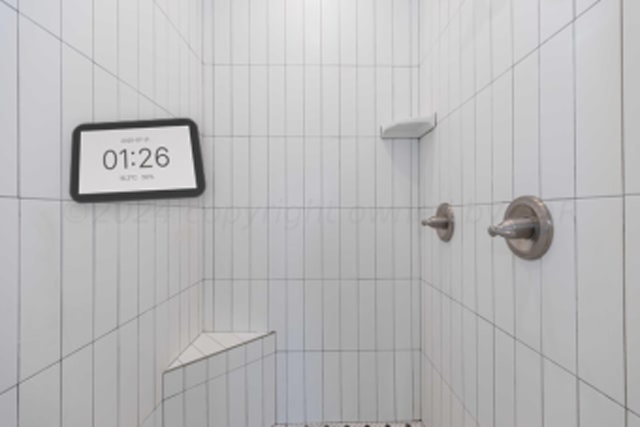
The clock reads {"hour": 1, "minute": 26}
